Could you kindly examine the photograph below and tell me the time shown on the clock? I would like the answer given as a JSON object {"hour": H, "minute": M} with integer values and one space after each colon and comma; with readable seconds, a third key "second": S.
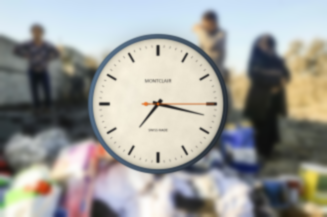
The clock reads {"hour": 7, "minute": 17, "second": 15}
